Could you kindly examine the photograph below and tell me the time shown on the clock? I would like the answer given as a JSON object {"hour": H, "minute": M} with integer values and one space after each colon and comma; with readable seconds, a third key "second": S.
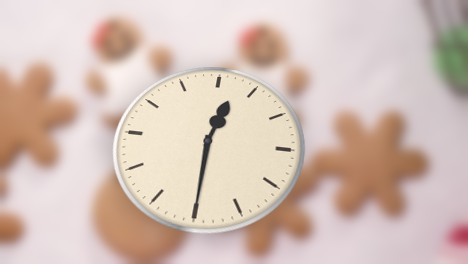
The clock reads {"hour": 12, "minute": 30}
